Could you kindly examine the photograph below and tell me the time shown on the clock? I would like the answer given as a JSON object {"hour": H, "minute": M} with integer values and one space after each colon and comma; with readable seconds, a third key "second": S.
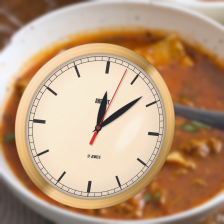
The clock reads {"hour": 12, "minute": 8, "second": 3}
